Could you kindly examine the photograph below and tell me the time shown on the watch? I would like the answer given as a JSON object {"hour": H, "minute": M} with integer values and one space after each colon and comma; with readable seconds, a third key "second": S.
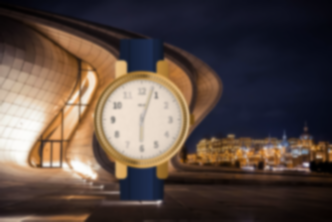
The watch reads {"hour": 6, "minute": 3}
